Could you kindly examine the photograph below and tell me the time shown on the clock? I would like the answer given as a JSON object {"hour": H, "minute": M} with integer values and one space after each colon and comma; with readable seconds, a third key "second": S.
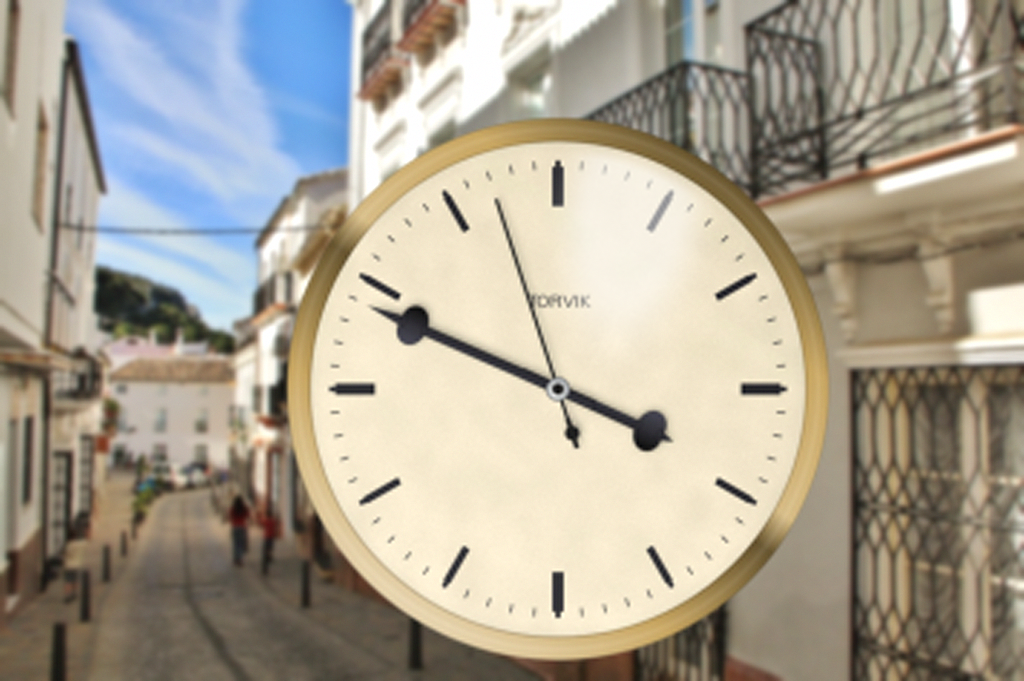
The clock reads {"hour": 3, "minute": 48, "second": 57}
